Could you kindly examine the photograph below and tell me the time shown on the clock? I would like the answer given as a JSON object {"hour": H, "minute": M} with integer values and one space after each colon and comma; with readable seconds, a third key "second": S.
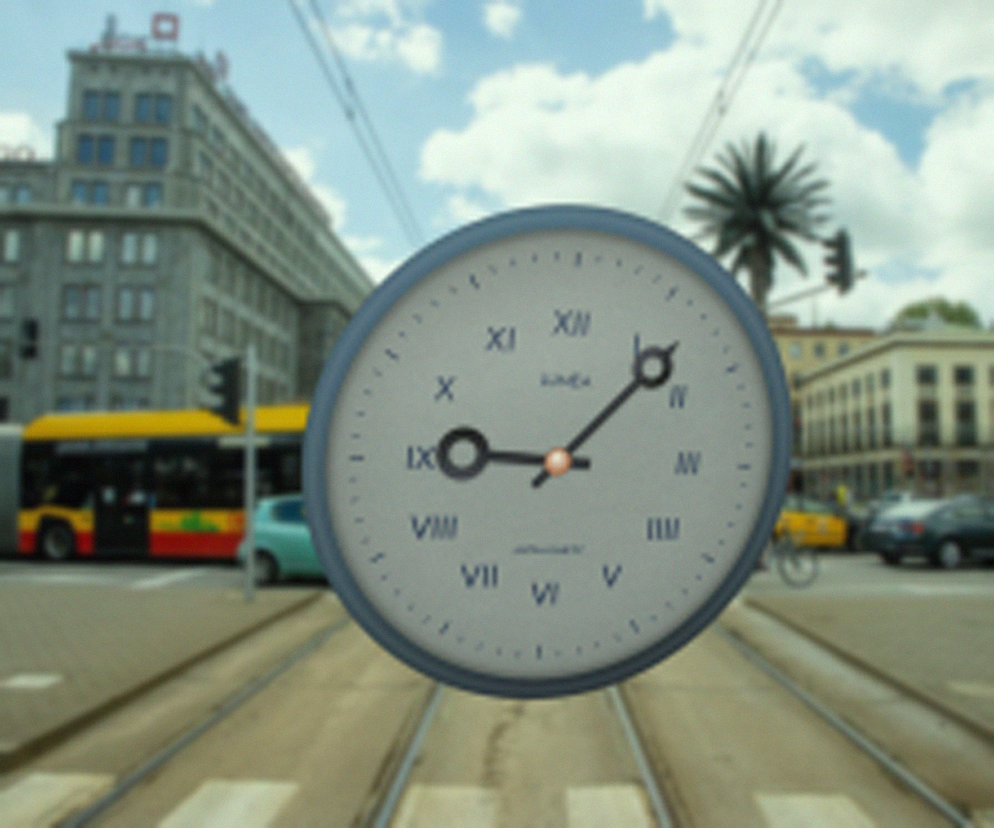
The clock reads {"hour": 9, "minute": 7}
